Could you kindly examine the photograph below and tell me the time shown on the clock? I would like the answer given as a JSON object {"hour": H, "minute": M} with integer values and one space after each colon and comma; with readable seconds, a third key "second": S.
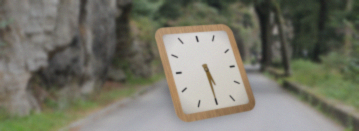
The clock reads {"hour": 5, "minute": 30}
